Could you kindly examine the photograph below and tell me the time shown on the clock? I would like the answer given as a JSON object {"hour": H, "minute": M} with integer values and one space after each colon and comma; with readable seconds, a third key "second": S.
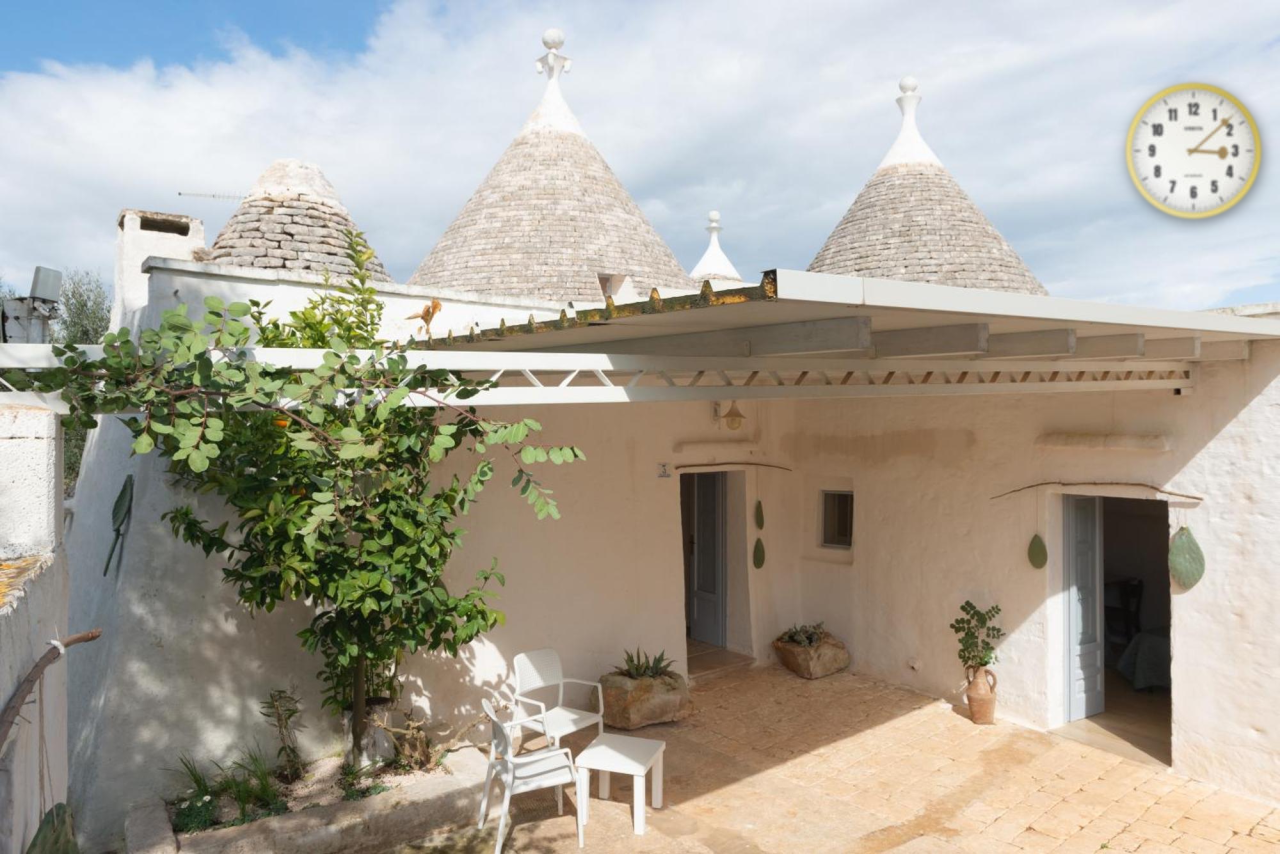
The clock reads {"hour": 3, "minute": 8}
